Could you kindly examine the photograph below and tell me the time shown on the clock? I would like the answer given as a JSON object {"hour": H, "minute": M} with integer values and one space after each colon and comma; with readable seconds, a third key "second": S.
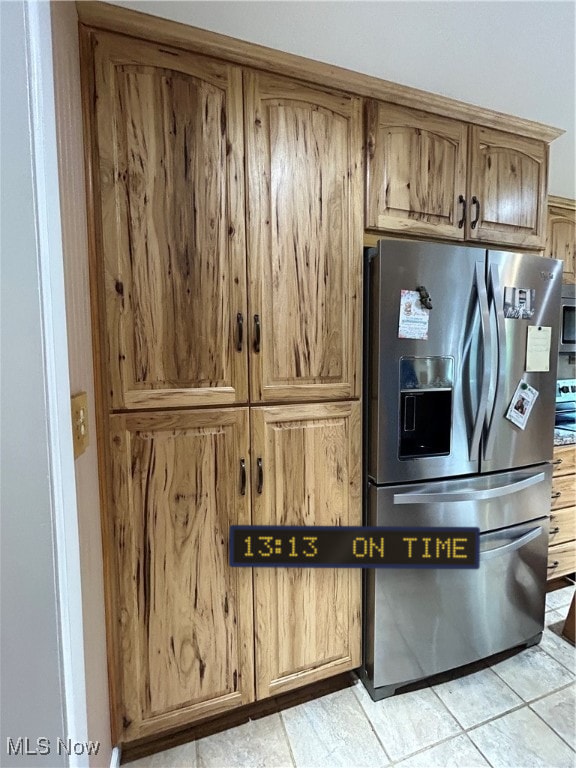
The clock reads {"hour": 13, "minute": 13}
